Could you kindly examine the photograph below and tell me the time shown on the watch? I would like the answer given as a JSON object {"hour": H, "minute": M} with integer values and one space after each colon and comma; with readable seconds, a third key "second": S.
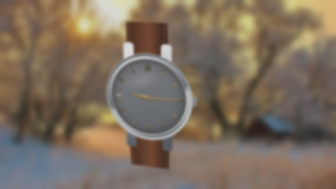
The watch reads {"hour": 9, "minute": 15}
